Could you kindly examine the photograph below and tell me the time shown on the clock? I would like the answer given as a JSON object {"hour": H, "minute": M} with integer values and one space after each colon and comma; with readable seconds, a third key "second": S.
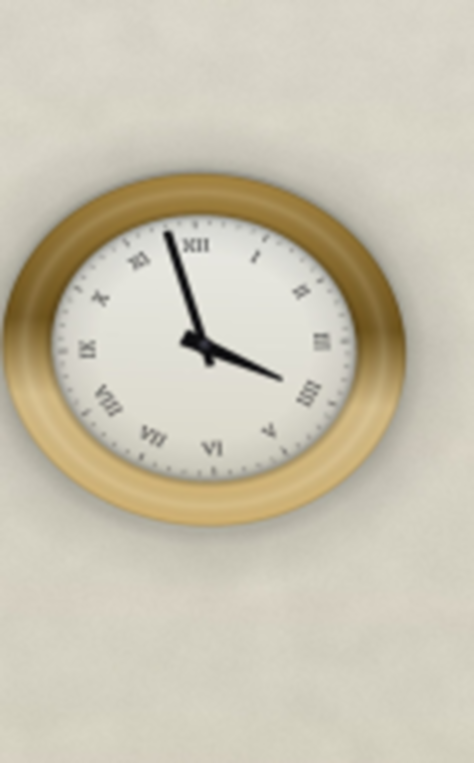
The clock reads {"hour": 3, "minute": 58}
